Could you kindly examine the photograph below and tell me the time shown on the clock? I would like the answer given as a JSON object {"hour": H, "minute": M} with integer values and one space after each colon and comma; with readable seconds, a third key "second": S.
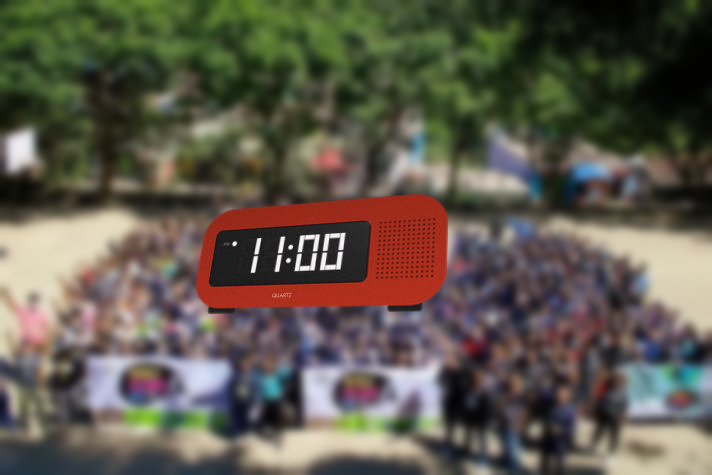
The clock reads {"hour": 11, "minute": 0}
